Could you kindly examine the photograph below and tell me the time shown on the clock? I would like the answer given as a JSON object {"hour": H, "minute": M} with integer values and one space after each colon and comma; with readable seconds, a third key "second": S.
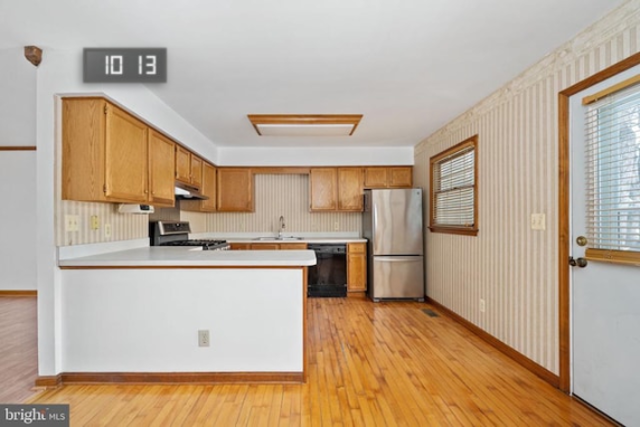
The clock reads {"hour": 10, "minute": 13}
